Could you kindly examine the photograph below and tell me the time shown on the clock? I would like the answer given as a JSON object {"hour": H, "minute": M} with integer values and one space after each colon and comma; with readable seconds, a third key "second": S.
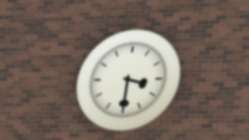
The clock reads {"hour": 3, "minute": 30}
